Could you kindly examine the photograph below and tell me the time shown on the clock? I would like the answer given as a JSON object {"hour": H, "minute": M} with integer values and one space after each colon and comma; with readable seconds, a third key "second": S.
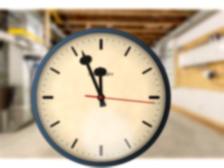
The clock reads {"hour": 11, "minute": 56, "second": 16}
